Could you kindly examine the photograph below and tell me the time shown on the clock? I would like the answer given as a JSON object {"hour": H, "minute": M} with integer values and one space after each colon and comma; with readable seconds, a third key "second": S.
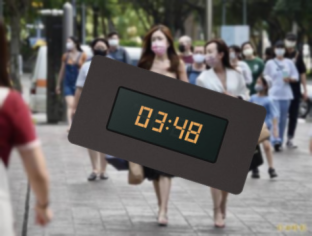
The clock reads {"hour": 3, "minute": 48}
